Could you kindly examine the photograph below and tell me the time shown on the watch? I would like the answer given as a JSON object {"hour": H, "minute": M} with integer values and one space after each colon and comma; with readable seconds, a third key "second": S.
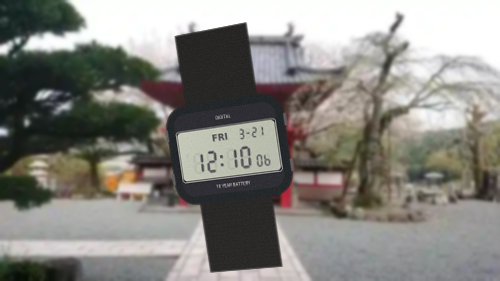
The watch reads {"hour": 12, "minute": 10, "second": 6}
